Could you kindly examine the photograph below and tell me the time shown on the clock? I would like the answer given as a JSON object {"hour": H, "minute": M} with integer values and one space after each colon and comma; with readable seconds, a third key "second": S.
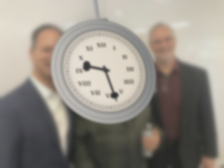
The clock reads {"hour": 9, "minute": 28}
